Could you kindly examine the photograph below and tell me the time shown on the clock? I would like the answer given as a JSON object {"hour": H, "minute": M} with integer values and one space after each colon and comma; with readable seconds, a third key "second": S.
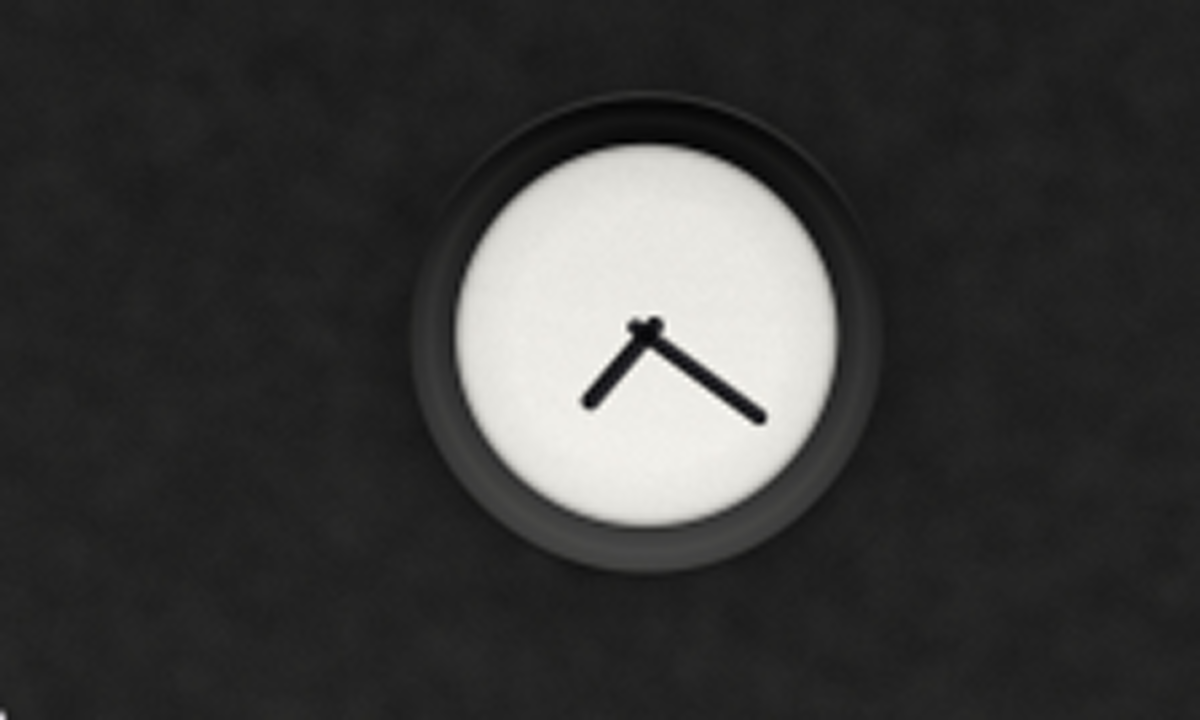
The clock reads {"hour": 7, "minute": 21}
